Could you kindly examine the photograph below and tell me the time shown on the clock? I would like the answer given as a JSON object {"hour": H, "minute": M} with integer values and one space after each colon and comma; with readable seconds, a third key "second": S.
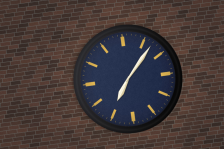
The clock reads {"hour": 7, "minute": 7}
